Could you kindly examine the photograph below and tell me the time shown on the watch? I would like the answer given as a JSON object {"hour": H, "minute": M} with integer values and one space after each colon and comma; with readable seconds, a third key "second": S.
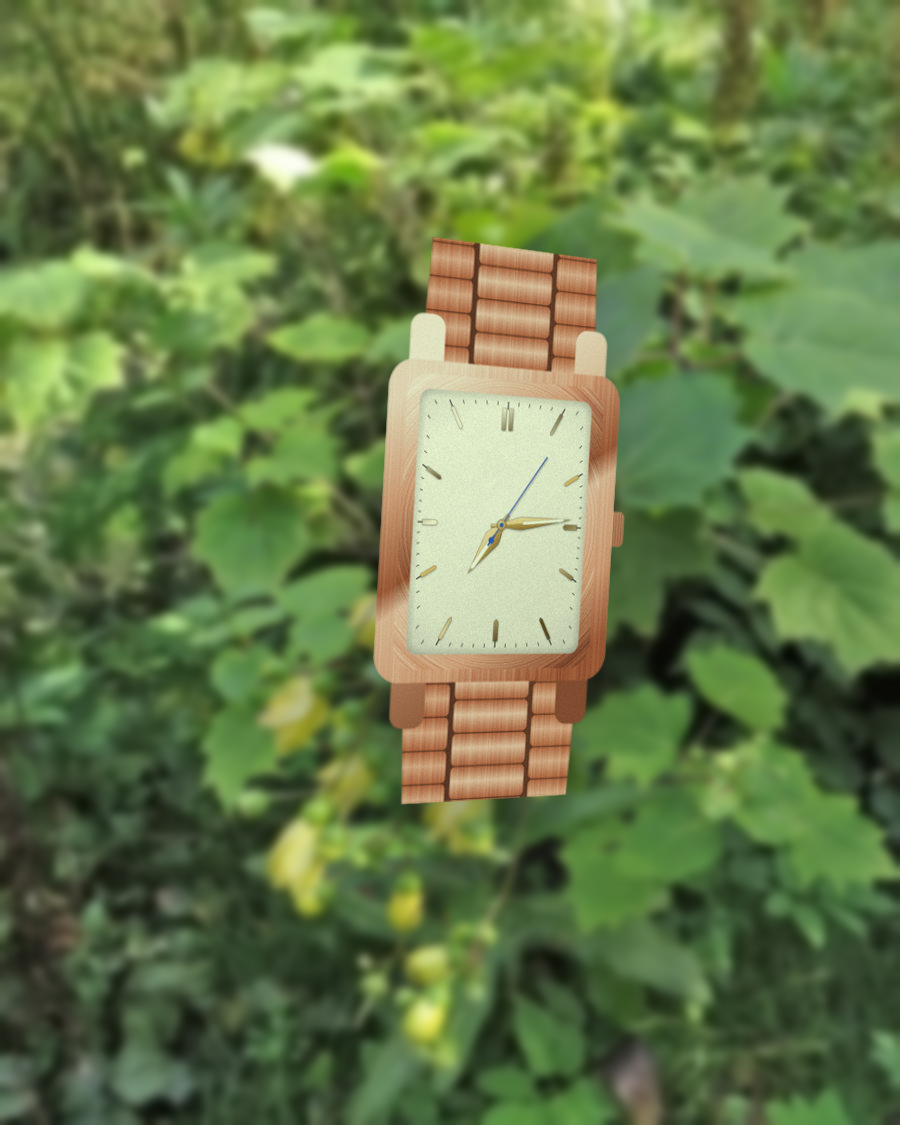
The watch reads {"hour": 7, "minute": 14, "second": 6}
